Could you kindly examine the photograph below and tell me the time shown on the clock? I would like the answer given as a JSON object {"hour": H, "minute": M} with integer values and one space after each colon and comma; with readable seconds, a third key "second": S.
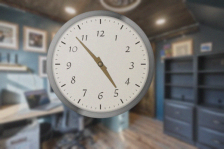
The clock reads {"hour": 4, "minute": 53}
